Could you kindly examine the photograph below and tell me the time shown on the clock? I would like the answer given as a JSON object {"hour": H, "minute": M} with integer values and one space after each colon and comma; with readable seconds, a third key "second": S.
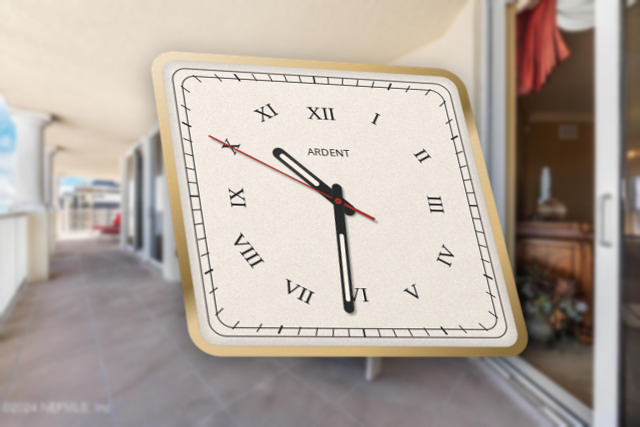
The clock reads {"hour": 10, "minute": 30, "second": 50}
